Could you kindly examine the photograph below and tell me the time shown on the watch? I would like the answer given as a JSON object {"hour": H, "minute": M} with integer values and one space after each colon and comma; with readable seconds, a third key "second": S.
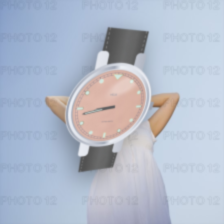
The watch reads {"hour": 8, "minute": 43}
